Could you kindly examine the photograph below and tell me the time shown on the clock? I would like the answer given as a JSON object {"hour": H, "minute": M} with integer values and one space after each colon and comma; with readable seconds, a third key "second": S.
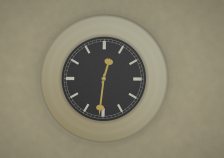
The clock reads {"hour": 12, "minute": 31}
